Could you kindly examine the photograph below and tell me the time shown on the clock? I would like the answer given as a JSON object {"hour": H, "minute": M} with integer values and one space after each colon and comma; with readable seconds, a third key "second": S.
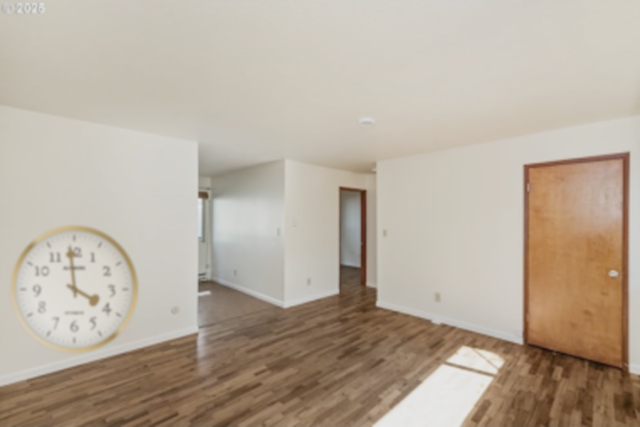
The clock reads {"hour": 3, "minute": 59}
